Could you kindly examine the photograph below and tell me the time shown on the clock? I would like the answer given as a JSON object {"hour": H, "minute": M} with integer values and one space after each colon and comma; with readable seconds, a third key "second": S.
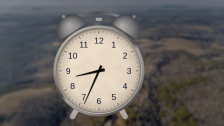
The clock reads {"hour": 8, "minute": 34}
